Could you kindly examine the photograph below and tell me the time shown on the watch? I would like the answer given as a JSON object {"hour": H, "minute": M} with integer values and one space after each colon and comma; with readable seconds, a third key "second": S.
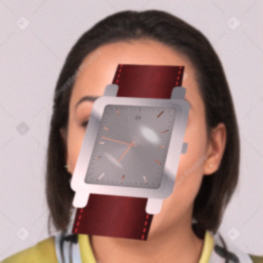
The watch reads {"hour": 6, "minute": 47}
